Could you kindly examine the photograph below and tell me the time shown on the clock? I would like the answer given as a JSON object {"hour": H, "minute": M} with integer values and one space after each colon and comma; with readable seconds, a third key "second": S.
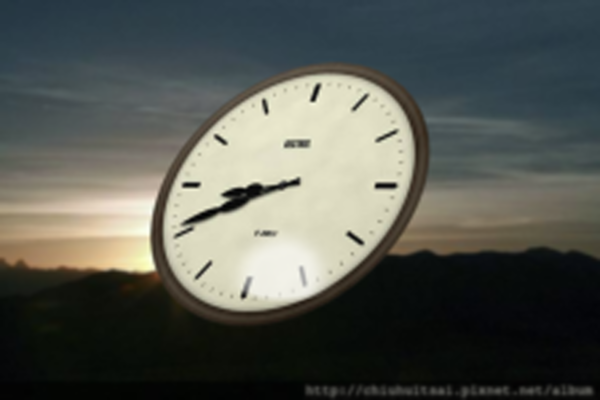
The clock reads {"hour": 8, "minute": 41}
